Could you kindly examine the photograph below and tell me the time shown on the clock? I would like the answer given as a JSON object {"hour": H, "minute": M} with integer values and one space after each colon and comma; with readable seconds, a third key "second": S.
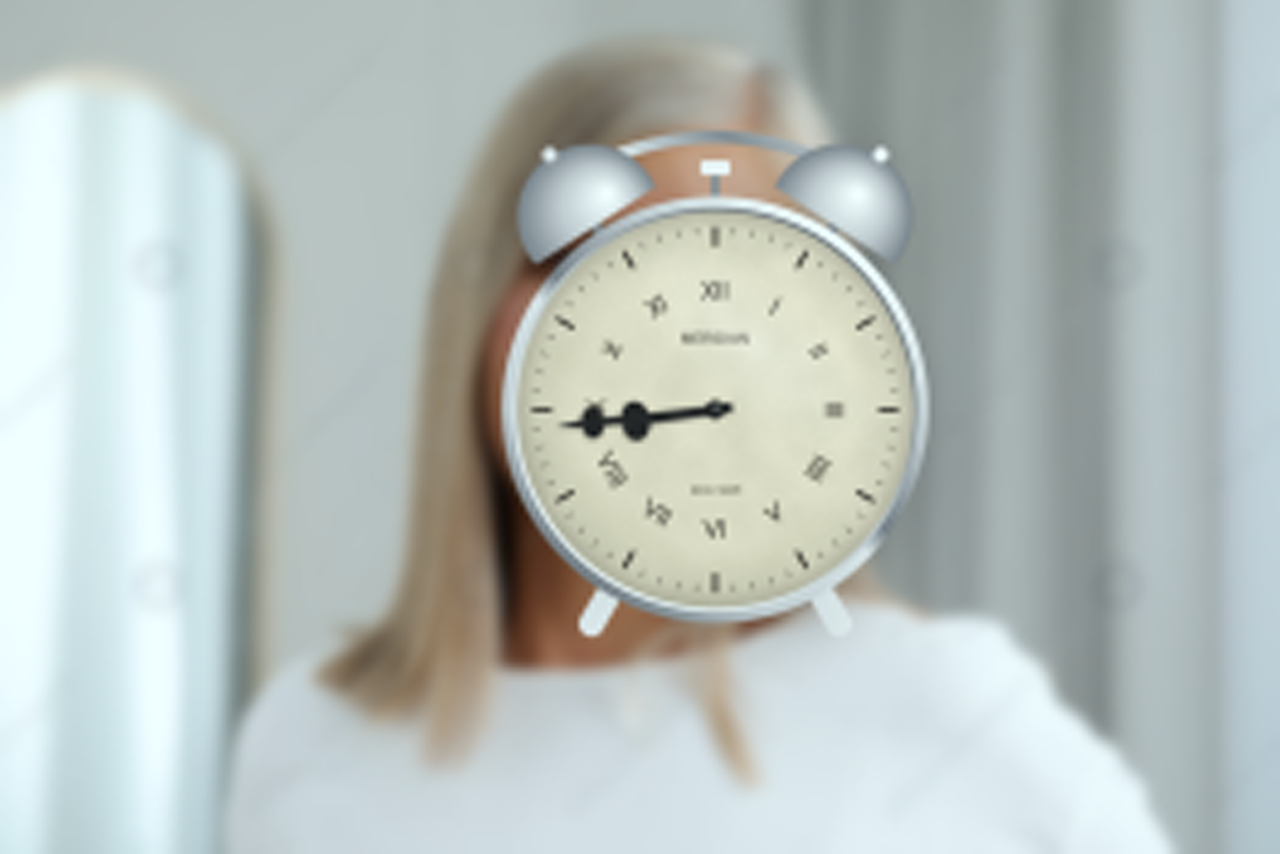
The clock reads {"hour": 8, "minute": 44}
